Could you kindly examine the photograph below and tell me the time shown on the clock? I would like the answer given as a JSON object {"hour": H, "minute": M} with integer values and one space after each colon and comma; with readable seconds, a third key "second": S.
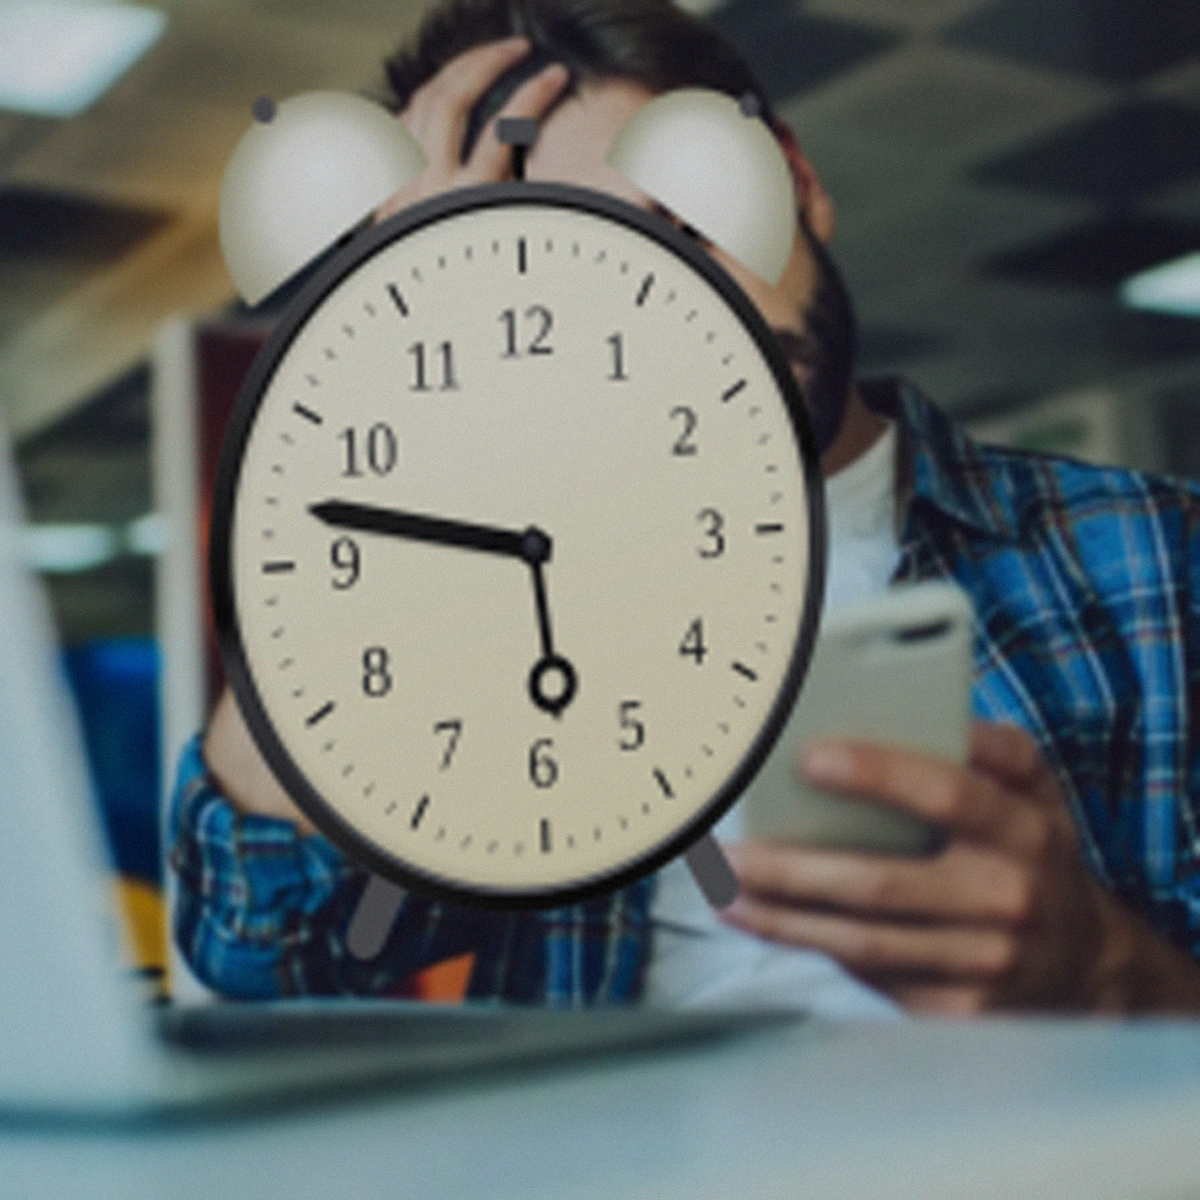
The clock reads {"hour": 5, "minute": 47}
